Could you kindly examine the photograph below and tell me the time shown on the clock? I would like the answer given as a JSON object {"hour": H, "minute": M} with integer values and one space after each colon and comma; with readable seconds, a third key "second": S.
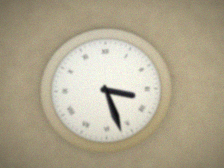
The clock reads {"hour": 3, "minute": 27}
